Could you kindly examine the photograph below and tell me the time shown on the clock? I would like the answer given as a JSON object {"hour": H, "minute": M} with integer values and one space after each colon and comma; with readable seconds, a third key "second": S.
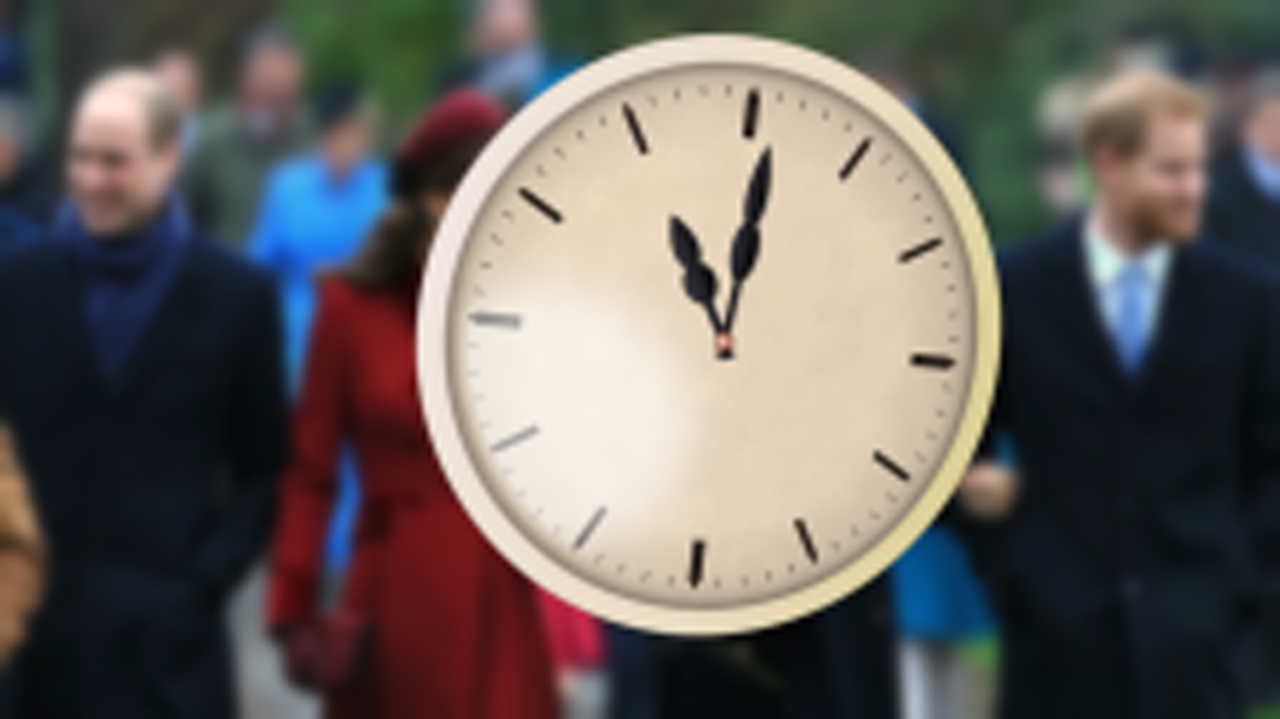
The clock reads {"hour": 11, "minute": 1}
